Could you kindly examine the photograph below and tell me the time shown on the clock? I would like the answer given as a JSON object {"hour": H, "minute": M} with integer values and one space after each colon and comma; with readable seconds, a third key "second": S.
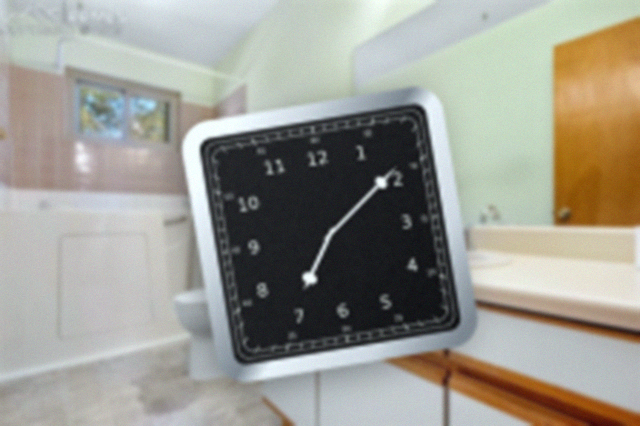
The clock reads {"hour": 7, "minute": 9}
